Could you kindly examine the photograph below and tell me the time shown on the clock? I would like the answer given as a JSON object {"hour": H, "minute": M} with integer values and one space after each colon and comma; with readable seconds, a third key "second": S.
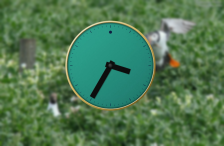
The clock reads {"hour": 3, "minute": 35}
